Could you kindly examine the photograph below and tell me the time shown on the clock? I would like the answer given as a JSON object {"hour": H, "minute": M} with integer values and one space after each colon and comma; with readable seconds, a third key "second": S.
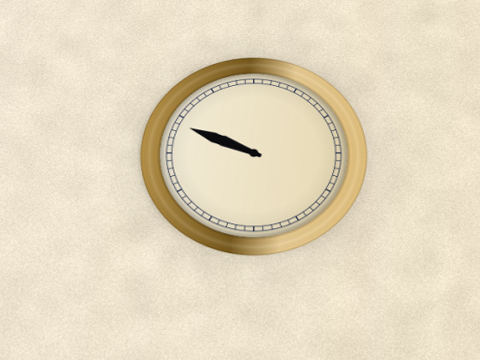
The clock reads {"hour": 9, "minute": 49}
